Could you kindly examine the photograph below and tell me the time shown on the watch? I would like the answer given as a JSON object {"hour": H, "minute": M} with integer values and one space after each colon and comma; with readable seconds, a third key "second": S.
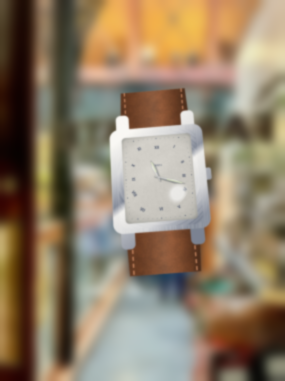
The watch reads {"hour": 11, "minute": 18}
